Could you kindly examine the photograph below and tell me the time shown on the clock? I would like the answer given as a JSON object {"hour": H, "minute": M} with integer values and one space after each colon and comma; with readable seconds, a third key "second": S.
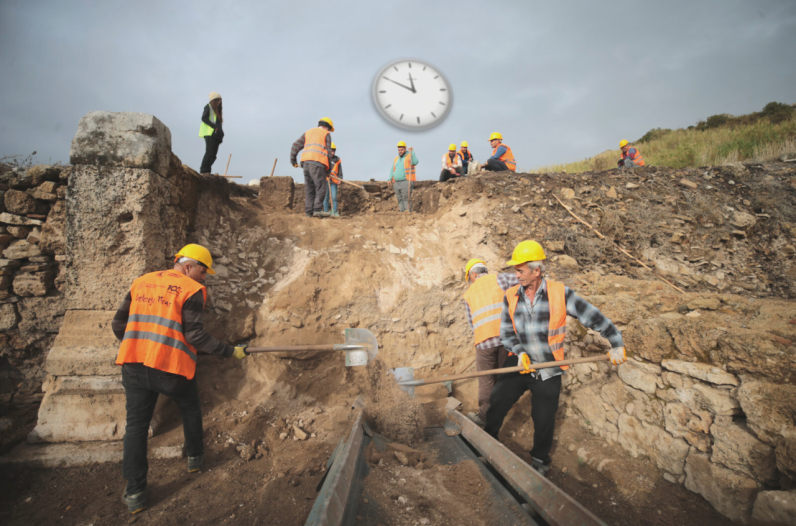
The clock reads {"hour": 11, "minute": 50}
